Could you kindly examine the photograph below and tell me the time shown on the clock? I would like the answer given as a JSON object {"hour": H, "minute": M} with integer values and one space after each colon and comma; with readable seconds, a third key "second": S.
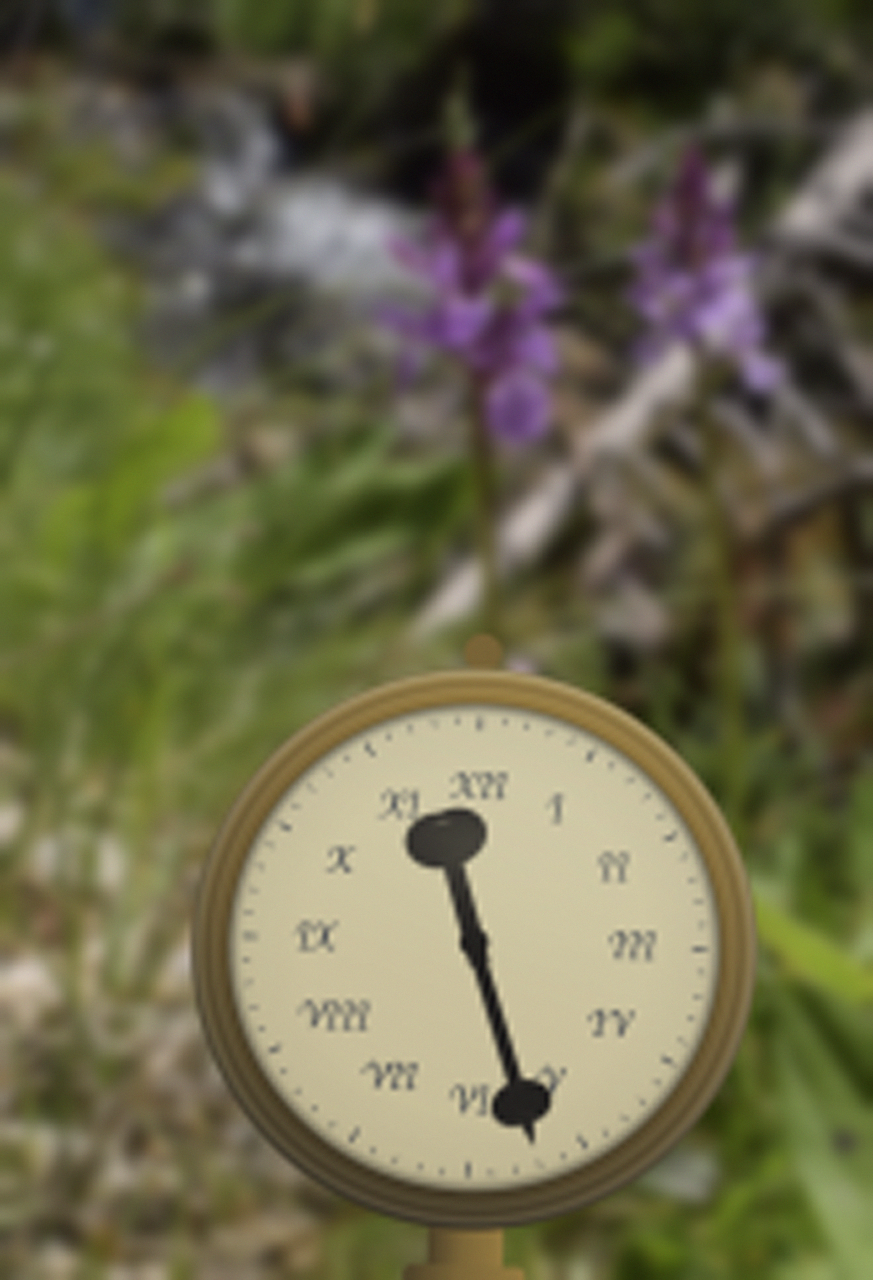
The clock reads {"hour": 11, "minute": 27}
